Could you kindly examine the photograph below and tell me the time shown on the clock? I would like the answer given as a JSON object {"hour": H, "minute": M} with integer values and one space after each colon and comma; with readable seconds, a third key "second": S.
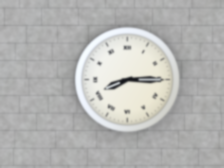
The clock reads {"hour": 8, "minute": 15}
